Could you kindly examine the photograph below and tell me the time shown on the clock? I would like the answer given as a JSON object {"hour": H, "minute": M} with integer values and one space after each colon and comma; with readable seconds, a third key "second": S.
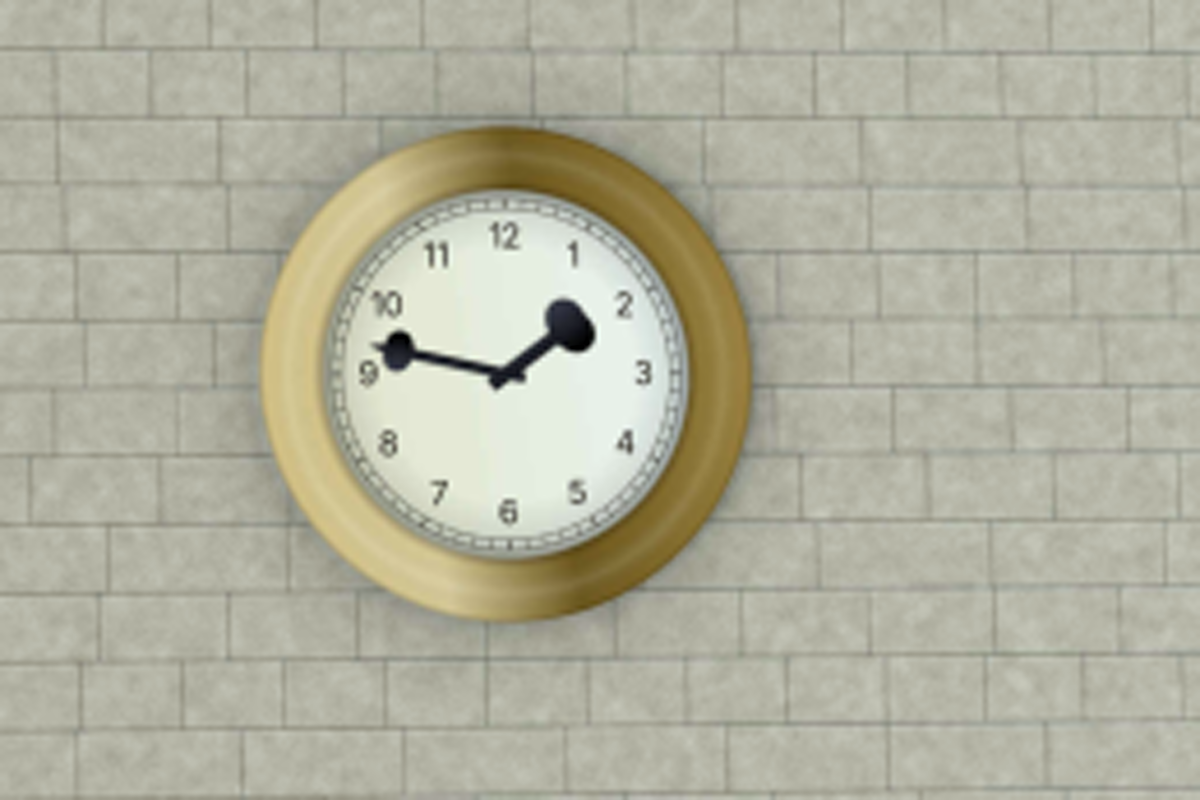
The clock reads {"hour": 1, "minute": 47}
